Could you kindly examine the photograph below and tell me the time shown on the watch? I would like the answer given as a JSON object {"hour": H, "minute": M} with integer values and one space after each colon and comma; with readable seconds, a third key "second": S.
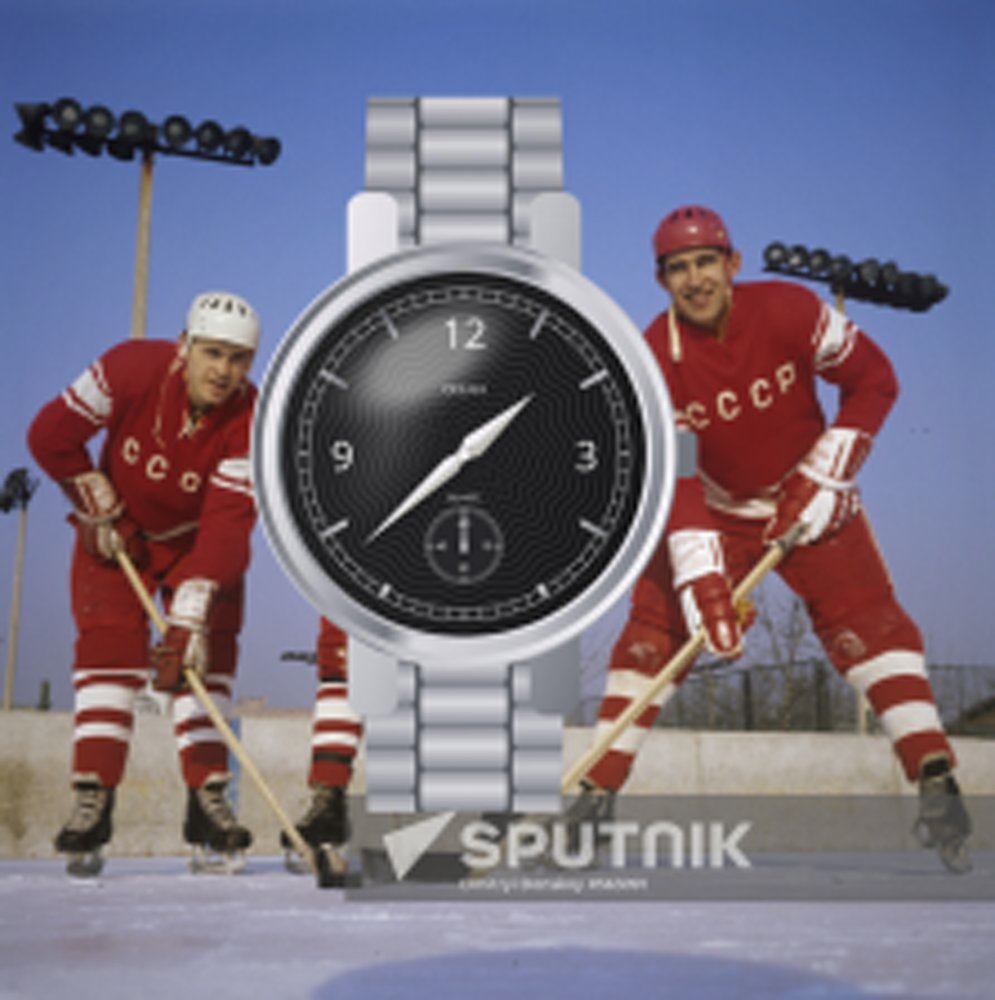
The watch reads {"hour": 1, "minute": 38}
